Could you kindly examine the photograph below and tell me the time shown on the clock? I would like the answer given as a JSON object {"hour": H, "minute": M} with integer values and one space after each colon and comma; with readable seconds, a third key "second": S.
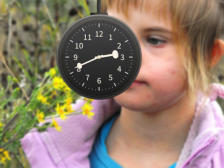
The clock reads {"hour": 2, "minute": 41}
